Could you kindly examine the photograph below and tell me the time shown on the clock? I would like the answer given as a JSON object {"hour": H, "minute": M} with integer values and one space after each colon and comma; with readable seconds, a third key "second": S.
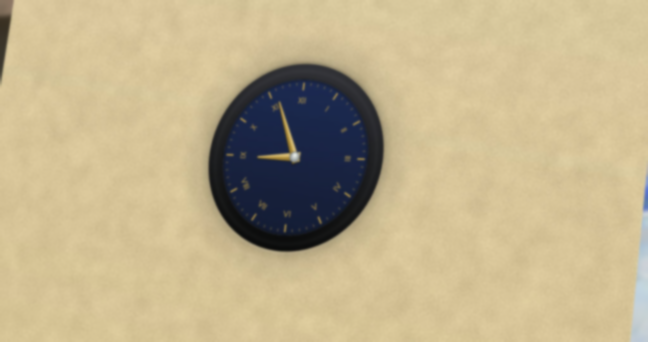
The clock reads {"hour": 8, "minute": 56}
